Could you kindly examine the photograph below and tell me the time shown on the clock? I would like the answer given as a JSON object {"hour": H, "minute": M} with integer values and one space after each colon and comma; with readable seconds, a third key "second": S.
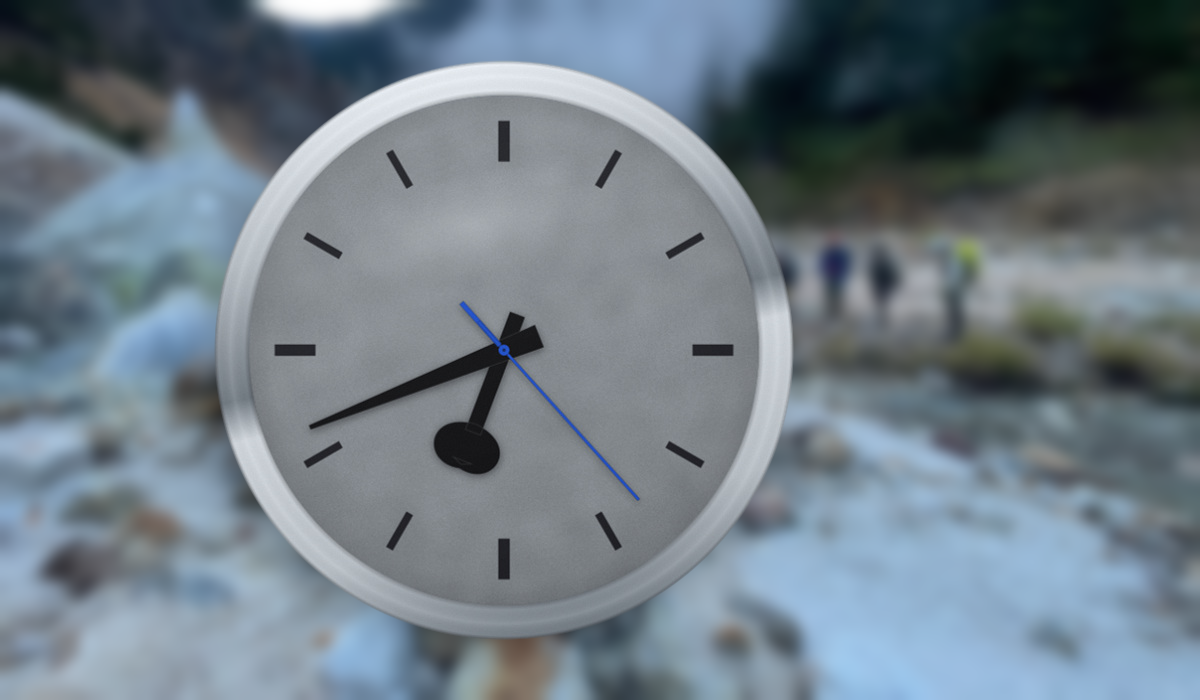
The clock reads {"hour": 6, "minute": 41, "second": 23}
